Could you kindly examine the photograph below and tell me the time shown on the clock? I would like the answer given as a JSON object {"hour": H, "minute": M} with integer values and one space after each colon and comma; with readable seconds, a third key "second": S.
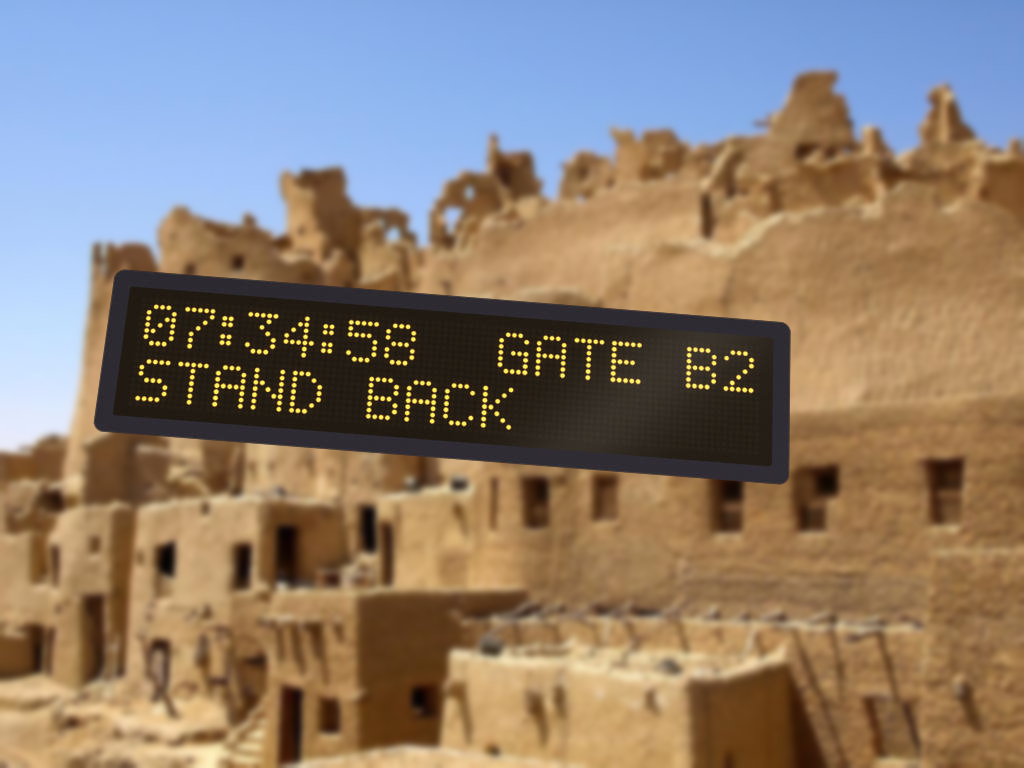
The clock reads {"hour": 7, "minute": 34, "second": 58}
